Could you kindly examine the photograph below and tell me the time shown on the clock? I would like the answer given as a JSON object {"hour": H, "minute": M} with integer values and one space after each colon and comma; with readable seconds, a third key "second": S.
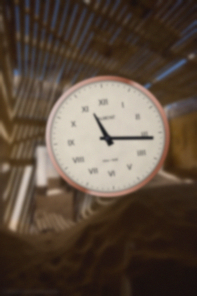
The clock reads {"hour": 11, "minute": 16}
